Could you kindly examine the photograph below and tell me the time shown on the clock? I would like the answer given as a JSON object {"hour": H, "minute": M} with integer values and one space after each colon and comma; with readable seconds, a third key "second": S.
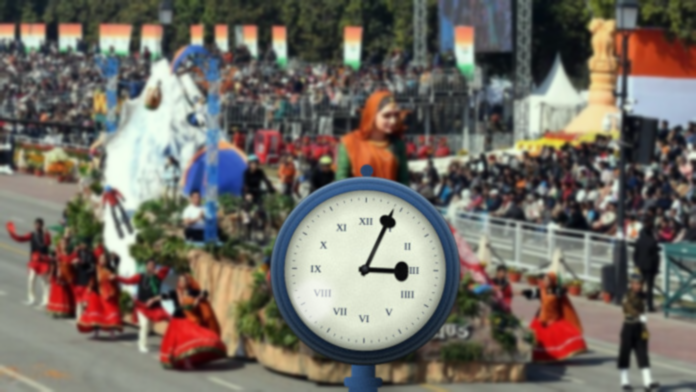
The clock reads {"hour": 3, "minute": 4}
